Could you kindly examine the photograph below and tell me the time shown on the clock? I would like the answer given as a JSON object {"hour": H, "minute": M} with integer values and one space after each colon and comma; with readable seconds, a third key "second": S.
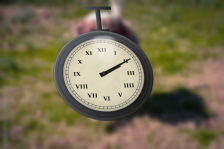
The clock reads {"hour": 2, "minute": 10}
